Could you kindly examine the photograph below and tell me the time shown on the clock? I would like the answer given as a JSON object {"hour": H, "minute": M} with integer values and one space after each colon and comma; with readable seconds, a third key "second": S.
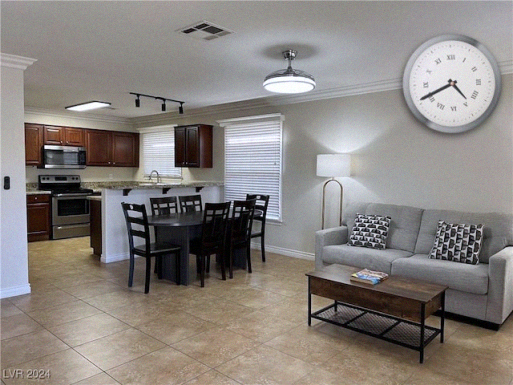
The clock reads {"hour": 4, "minute": 41}
